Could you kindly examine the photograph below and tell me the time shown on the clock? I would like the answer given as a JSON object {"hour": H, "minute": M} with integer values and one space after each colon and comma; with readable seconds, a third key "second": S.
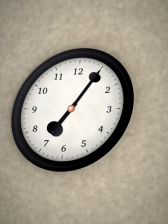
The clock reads {"hour": 7, "minute": 5}
